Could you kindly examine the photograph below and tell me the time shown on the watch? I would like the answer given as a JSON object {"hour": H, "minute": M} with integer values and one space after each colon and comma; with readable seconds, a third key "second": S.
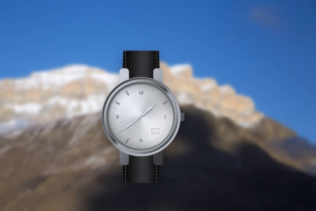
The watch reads {"hour": 1, "minute": 39}
